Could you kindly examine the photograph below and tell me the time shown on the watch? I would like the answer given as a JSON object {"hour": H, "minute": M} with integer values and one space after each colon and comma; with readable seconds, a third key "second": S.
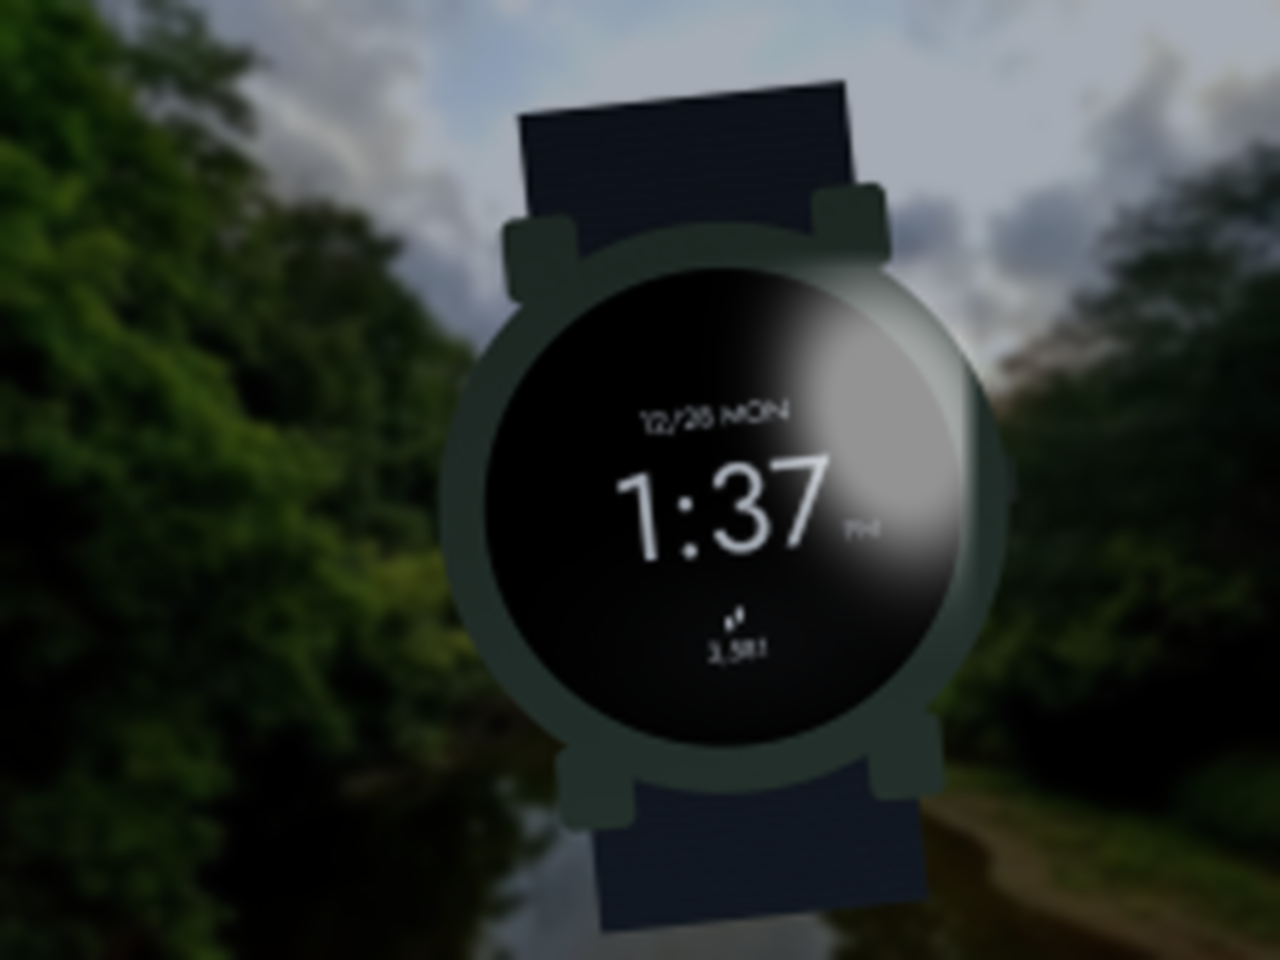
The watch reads {"hour": 1, "minute": 37}
